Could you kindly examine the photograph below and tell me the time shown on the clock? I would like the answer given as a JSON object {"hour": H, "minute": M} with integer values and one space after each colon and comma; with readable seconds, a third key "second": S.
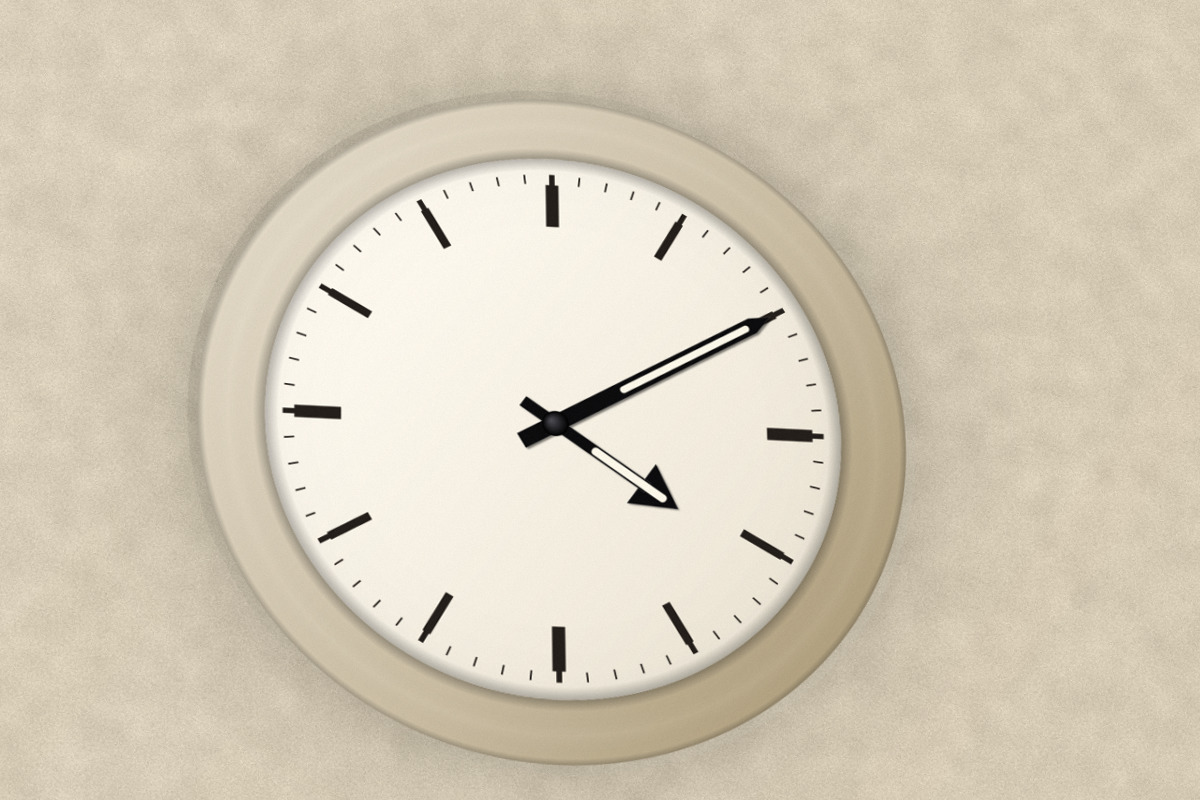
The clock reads {"hour": 4, "minute": 10}
